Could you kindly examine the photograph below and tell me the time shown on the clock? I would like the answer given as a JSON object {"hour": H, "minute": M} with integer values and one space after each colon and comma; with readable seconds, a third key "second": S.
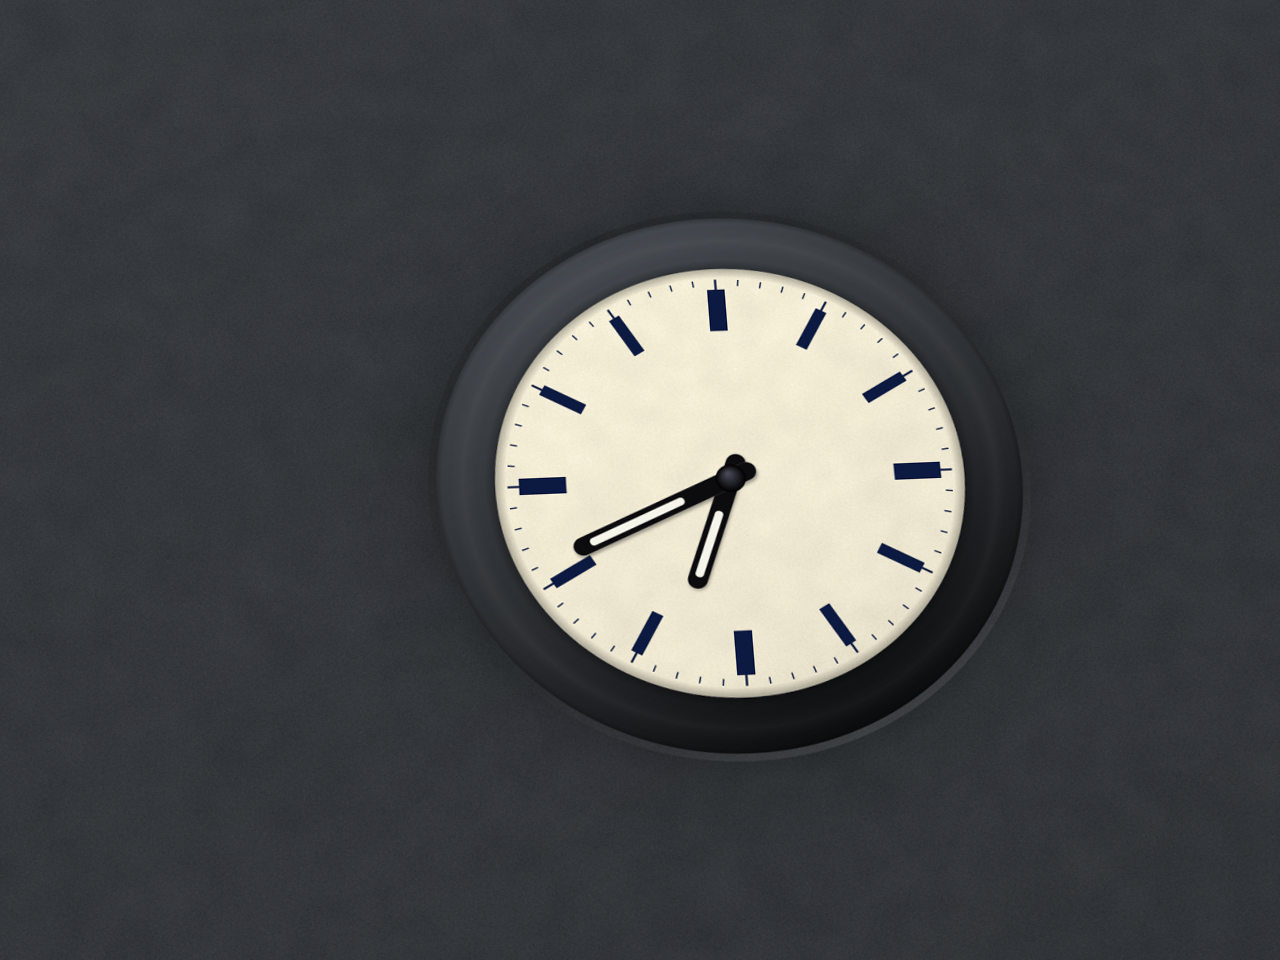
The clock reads {"hour": 6, "minute": 41}
